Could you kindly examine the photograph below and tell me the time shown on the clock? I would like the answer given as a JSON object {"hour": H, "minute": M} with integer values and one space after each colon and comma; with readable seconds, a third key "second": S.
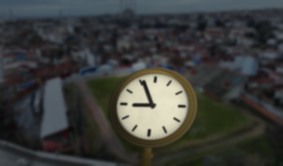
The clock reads {"hour": 8, "minute": 56}
